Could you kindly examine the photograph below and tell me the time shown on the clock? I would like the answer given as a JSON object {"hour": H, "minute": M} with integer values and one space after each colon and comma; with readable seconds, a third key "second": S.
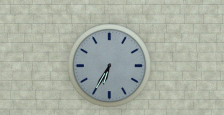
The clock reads {"hour": 6, "minute": 35}
